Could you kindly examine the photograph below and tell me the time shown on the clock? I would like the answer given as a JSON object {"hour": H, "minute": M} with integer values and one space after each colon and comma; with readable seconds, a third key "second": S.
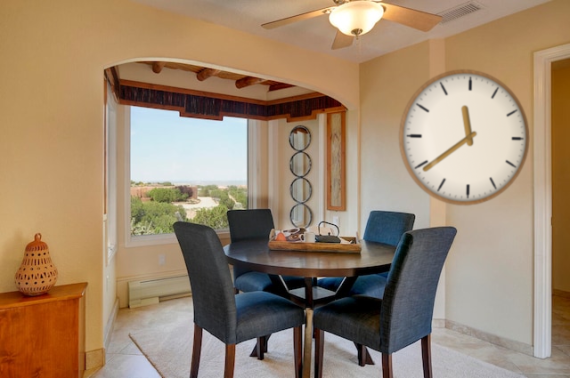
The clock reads {"hour": 11, "minute": 39}
